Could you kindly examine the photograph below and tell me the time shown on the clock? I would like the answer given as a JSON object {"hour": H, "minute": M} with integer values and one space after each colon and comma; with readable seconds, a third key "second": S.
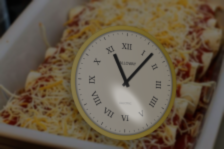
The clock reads {"hour": 11, "minute": 7}
